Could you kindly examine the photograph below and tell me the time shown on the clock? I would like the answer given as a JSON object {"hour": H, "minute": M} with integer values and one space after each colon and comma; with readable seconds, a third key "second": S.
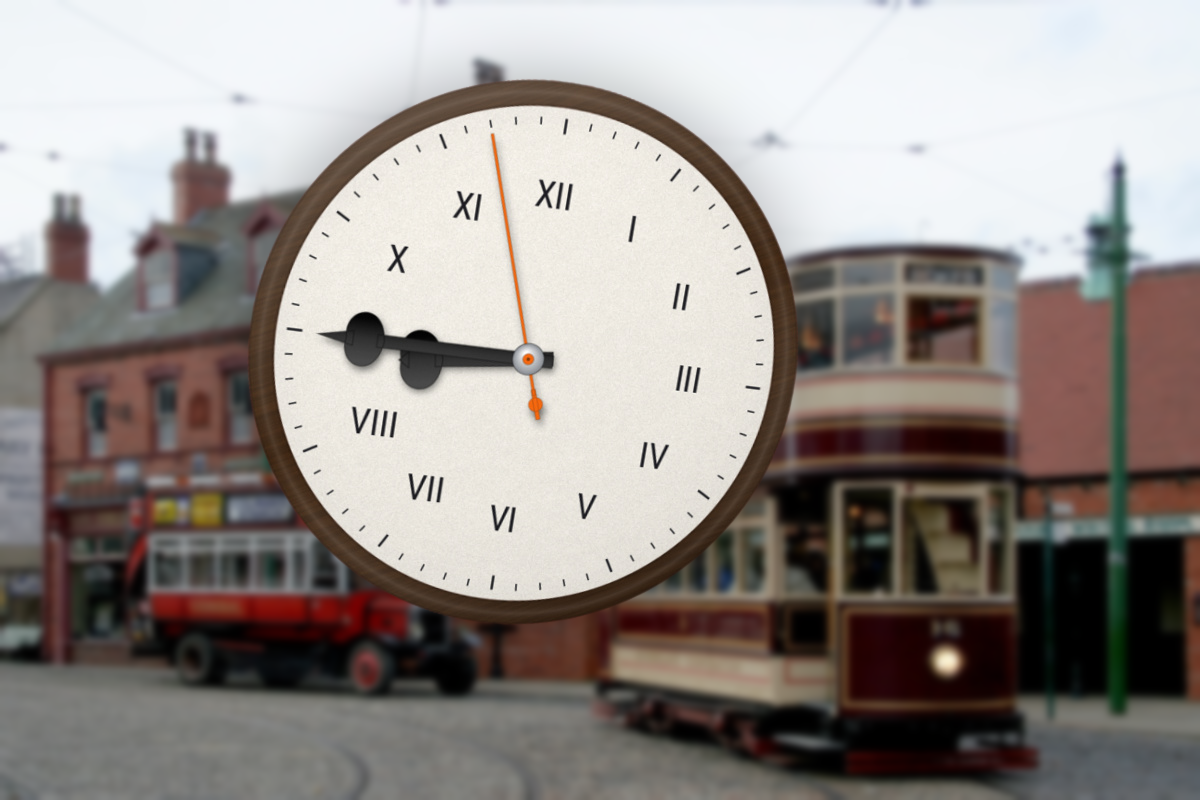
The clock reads {"hour": 8, "minute": 44, "second": 57}
